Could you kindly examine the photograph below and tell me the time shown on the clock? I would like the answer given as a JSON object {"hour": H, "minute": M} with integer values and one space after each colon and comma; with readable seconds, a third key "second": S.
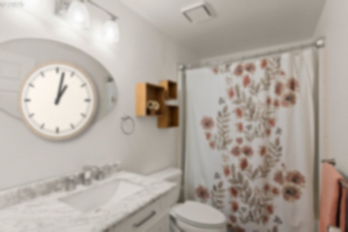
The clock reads {"hour": 1, "minute": 2}
